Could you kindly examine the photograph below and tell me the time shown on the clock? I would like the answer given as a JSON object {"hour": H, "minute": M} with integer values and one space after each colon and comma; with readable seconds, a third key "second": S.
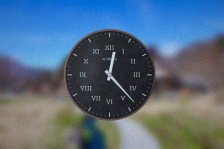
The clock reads {"hour": 12, "minute": 23}
